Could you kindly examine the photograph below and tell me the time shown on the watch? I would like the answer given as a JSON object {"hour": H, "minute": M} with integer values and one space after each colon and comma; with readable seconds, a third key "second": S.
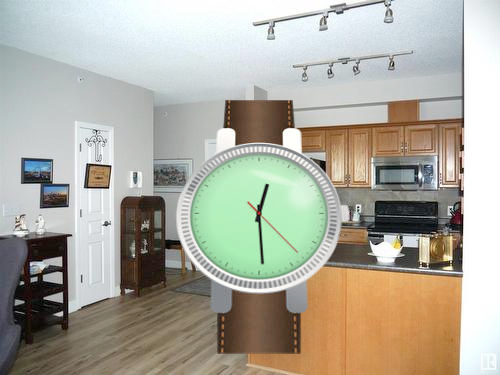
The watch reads {"hour": 12, "minute": 29, "second": 23}
